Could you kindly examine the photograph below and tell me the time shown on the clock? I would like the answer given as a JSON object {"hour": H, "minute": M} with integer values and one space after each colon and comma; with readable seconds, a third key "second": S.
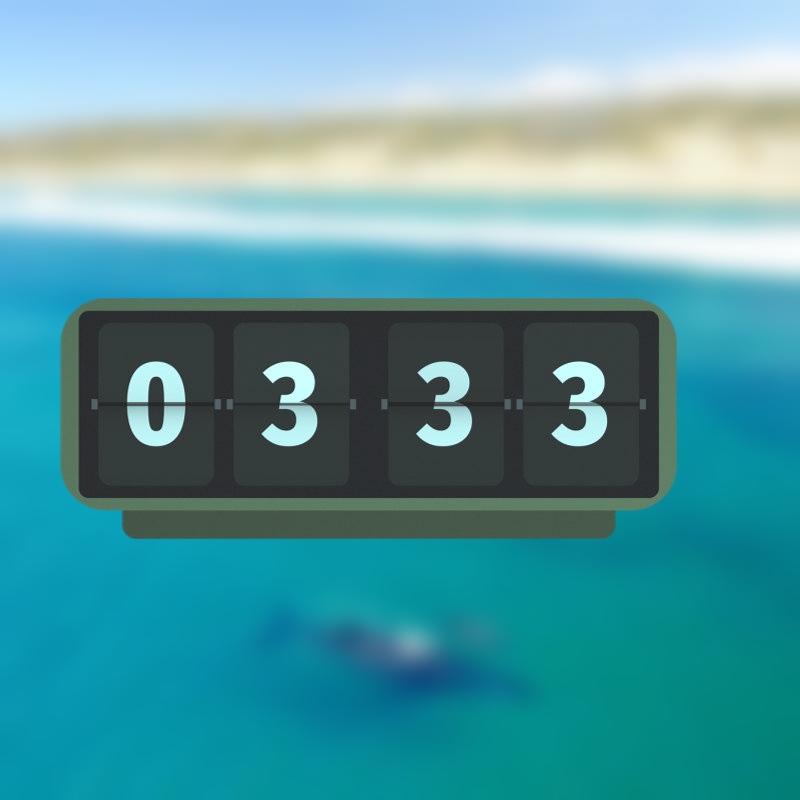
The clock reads {"hour": 3, "minute": 33}
